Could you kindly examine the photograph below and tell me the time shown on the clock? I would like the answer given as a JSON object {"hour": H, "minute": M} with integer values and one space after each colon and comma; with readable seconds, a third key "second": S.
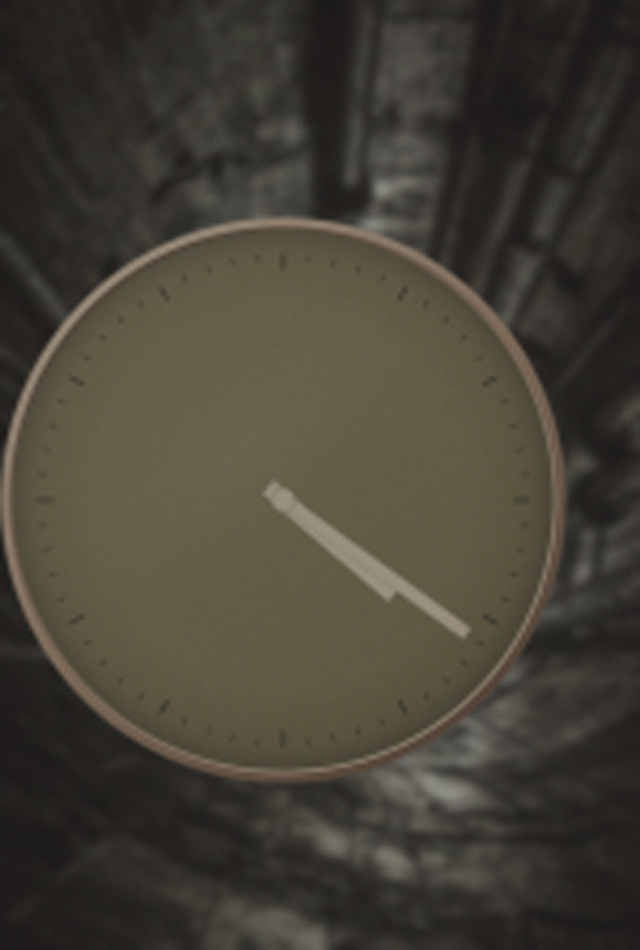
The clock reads {"hour": 4, "minute": 21}
